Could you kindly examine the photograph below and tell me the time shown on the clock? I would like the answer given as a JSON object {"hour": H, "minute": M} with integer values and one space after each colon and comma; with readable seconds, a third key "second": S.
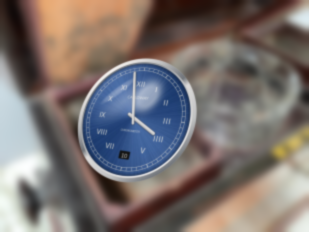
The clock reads {"hour": 3, "minute": 58}
